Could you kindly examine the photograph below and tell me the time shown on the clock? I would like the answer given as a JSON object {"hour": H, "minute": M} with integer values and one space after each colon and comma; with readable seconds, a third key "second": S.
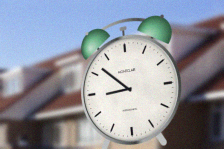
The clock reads {"hour": 8, "minute": 52}
